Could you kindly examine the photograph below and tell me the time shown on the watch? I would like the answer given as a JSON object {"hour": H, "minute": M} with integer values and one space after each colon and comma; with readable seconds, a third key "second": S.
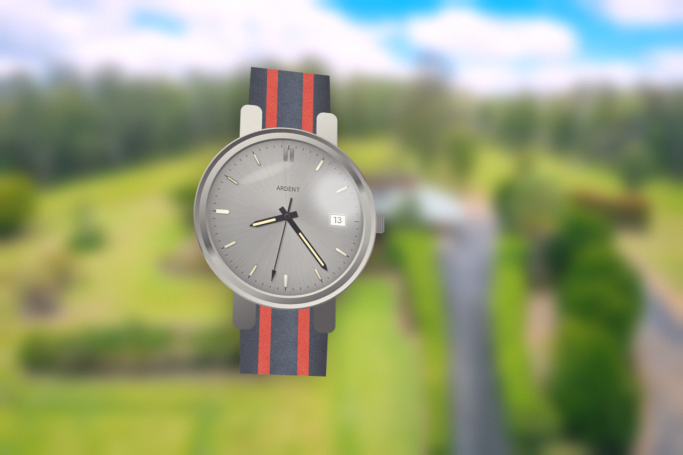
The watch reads {"hour": 8, "minute": 23, "second": 32}
